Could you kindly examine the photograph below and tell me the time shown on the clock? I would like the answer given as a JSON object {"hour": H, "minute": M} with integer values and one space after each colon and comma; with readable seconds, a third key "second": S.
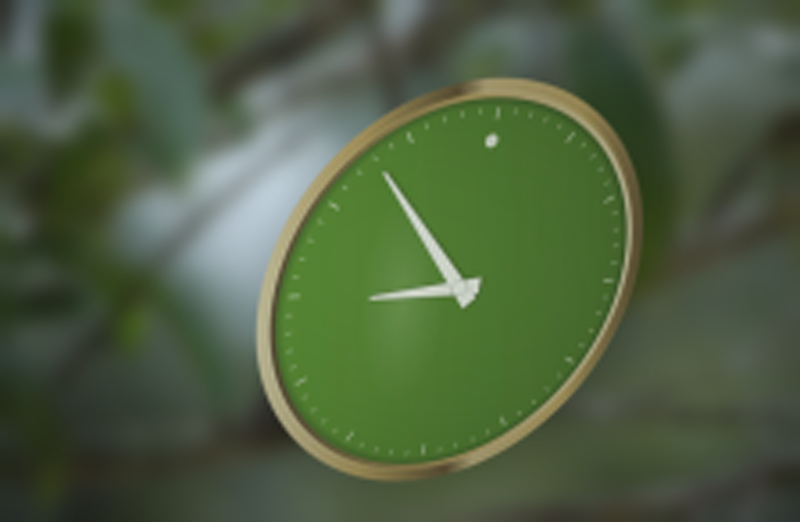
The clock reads {"hour": 8, "minute": 53}
